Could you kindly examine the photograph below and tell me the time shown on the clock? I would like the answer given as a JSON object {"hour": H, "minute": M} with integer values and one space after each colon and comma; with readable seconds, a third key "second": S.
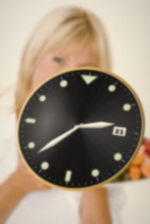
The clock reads {"hour": 2, "minute": 38}
